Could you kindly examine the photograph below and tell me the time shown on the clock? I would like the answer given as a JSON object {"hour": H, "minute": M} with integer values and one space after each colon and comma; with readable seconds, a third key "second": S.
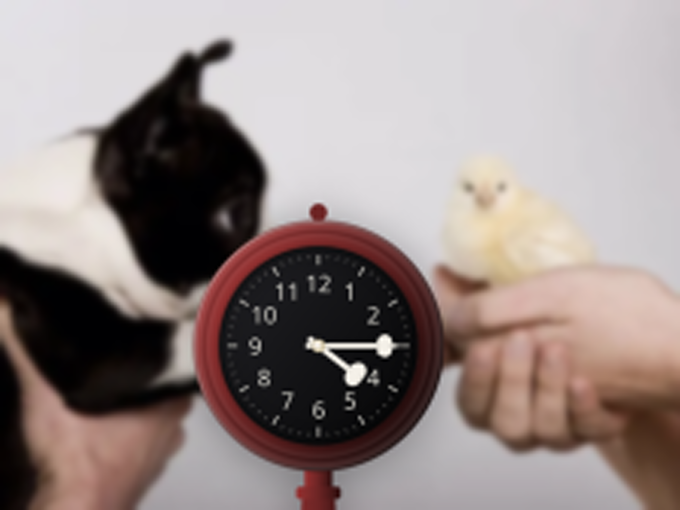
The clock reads {"hour": 4, "minute": 15}
